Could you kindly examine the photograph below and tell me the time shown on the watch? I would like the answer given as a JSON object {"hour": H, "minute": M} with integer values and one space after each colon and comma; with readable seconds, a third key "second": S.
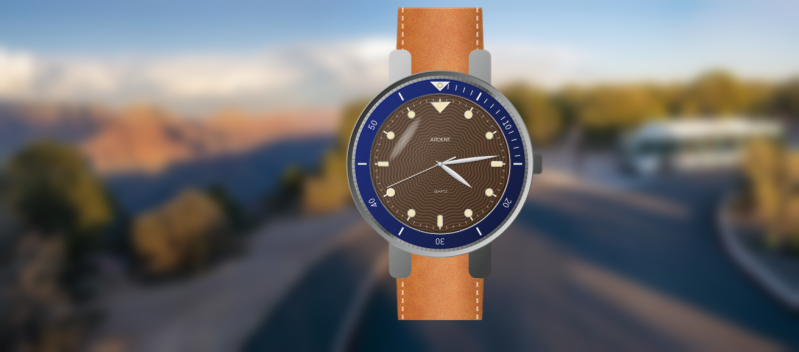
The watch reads {"hour": 4, "minute": 13, "second": 41}
